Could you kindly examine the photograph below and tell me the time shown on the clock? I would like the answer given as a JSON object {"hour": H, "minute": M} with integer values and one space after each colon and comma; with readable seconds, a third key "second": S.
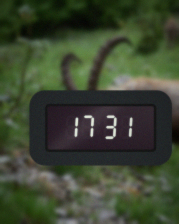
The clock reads {"hour": 17, "minute": 31}
